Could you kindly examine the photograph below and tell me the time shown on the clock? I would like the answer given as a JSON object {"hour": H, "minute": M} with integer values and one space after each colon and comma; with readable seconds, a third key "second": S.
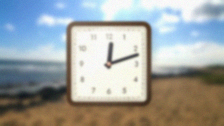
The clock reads {"hour": 12, "minute": 12}
